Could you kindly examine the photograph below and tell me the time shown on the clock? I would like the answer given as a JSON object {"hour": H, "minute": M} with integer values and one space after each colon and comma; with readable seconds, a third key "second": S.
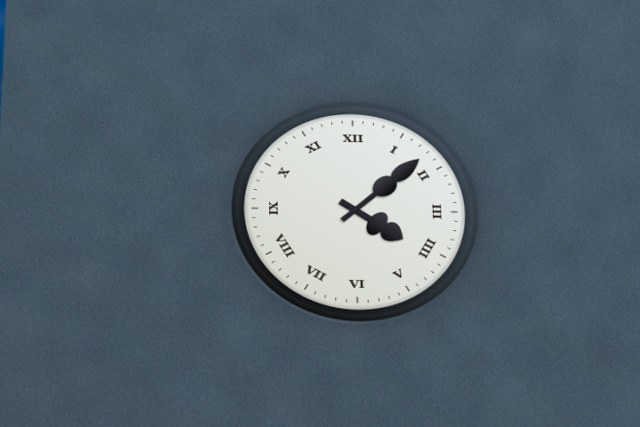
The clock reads {"hour": 4, "minute": 8}
